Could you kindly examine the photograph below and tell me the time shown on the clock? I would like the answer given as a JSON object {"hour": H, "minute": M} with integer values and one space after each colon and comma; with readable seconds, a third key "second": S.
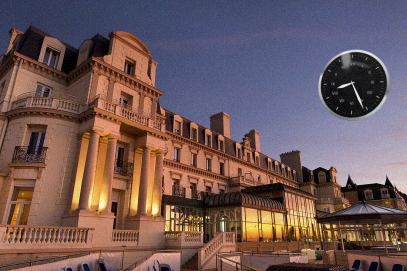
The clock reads {"hour": 8, "minute": 26}
